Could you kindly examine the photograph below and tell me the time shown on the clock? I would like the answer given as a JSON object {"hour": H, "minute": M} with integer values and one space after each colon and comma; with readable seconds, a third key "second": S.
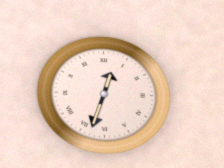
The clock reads {"hour": 12, "minute": 33}
